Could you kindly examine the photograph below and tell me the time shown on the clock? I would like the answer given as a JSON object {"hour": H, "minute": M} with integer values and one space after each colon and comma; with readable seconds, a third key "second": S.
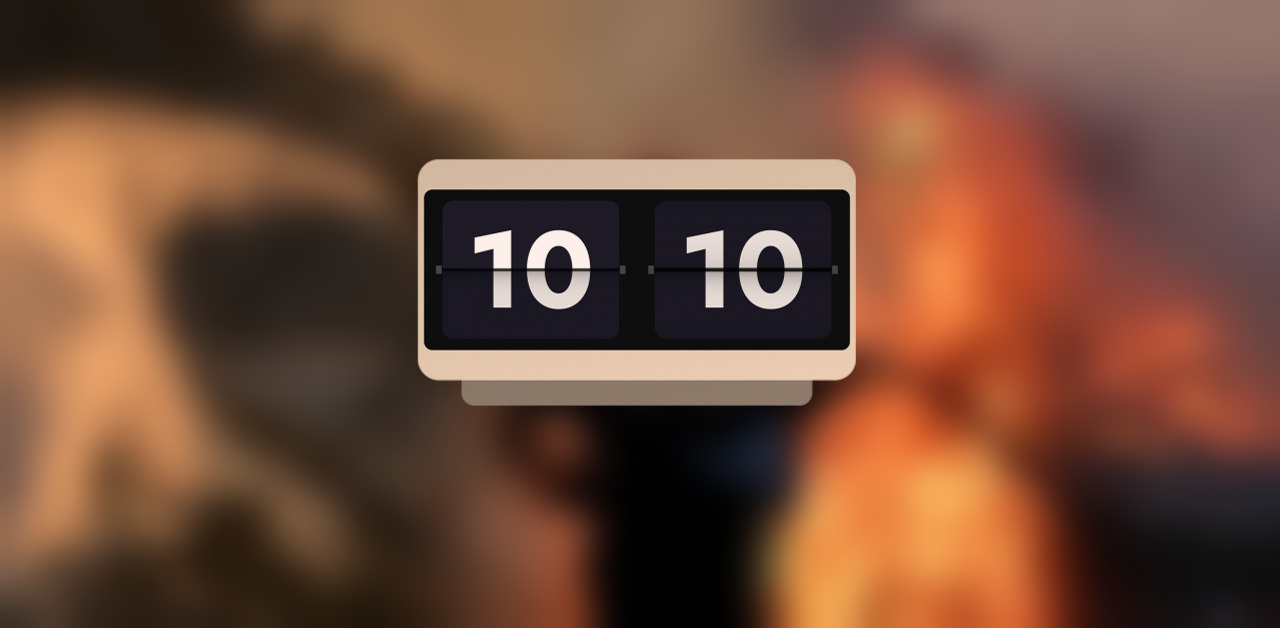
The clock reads {"hour": 10, "minute": 10}
